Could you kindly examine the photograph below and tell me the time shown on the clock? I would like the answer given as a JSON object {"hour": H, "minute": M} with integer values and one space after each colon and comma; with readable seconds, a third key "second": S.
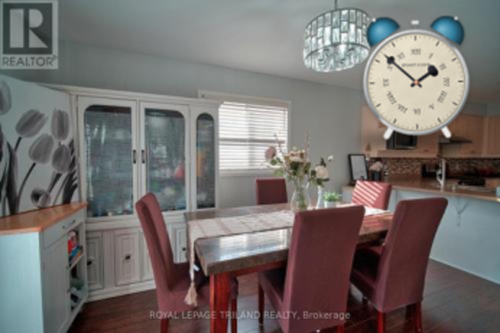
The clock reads {"hour": 1, "minute": 52}
